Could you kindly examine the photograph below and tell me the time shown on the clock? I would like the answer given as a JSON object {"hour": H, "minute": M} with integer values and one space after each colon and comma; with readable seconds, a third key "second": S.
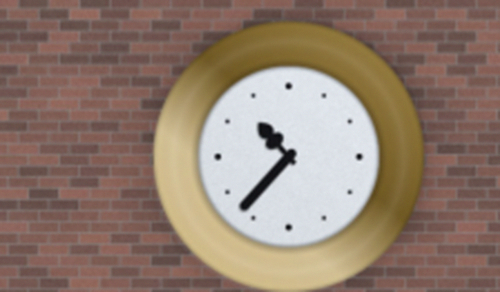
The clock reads {"hour": 10, "minute": 37}
